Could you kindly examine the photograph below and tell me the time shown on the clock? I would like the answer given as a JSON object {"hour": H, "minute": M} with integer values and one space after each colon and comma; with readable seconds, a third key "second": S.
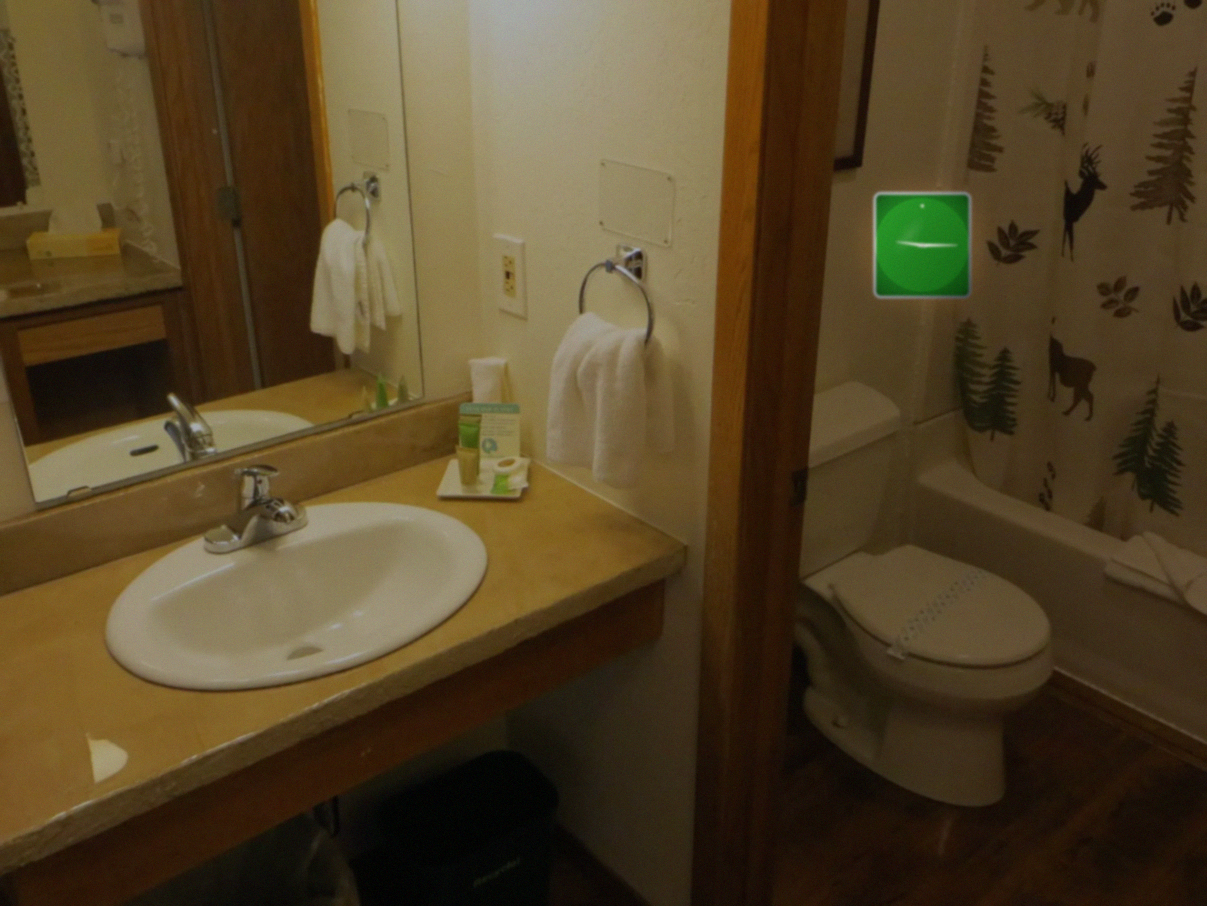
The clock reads {"hour": 9, "minute": 15}
